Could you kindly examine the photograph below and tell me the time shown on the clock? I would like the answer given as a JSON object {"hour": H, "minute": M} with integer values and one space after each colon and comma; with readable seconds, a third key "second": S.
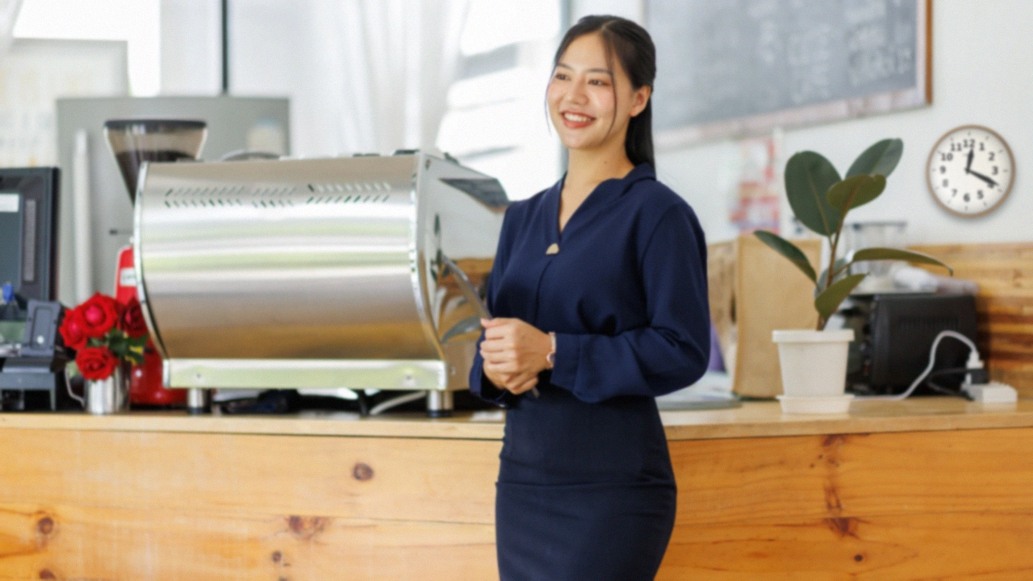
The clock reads {"hour": 12, "minute": 19}
